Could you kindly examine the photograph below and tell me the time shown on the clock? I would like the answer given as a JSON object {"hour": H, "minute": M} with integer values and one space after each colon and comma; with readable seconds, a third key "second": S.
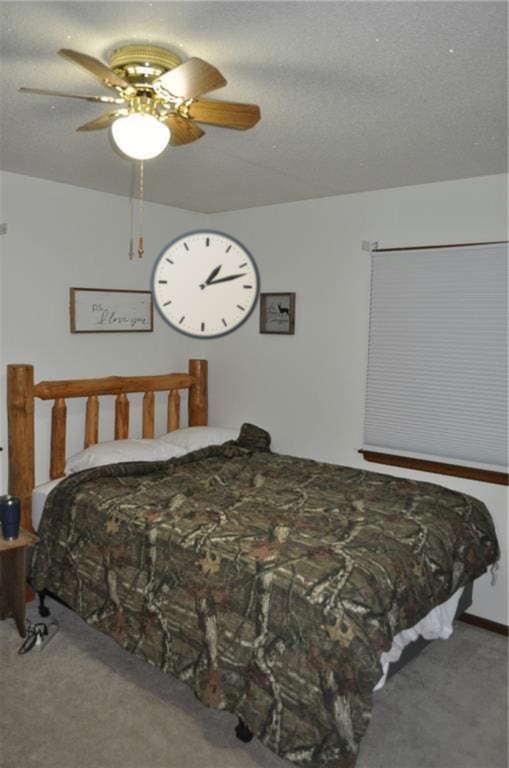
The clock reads {"hour": 1, "minute": 12}
